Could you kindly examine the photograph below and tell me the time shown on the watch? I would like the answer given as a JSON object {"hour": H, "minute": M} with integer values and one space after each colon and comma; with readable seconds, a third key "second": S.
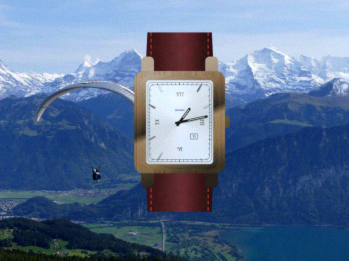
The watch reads {"hour": 1, "minute": 13}
